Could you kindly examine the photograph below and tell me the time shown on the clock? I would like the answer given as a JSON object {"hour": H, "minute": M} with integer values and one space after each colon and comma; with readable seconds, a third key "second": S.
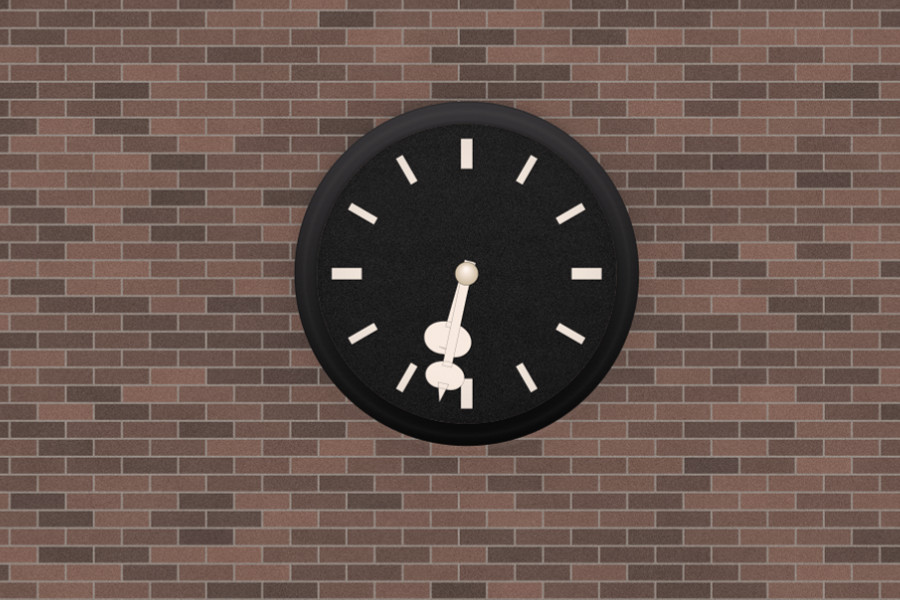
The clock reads {"hour": 6, "minute": 32}
